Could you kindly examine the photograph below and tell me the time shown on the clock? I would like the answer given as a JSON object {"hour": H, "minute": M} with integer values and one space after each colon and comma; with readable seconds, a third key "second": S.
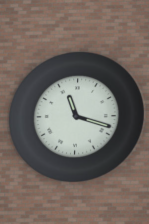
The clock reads {"hour": 11, "minute": 18}
